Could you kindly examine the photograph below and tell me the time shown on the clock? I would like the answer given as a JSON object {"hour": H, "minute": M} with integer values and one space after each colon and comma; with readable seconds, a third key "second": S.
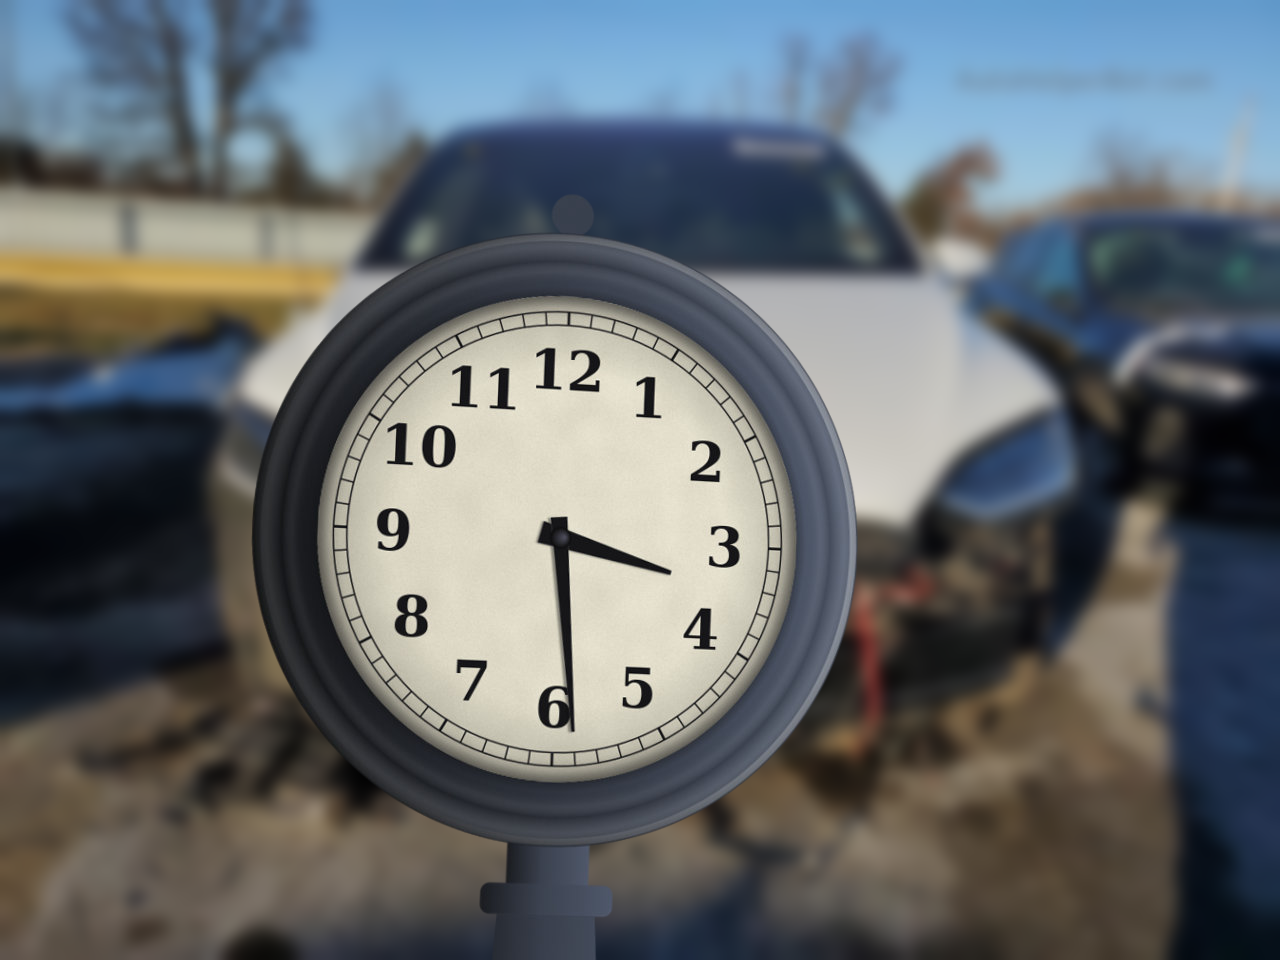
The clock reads {"hour": 3, "minute": 29}
